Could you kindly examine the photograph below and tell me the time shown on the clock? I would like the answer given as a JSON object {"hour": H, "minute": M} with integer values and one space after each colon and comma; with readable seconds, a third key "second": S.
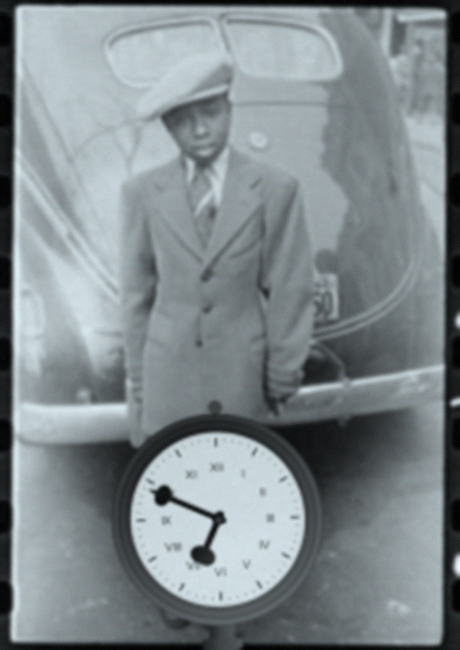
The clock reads {"hour": 6, "minute": 49}
